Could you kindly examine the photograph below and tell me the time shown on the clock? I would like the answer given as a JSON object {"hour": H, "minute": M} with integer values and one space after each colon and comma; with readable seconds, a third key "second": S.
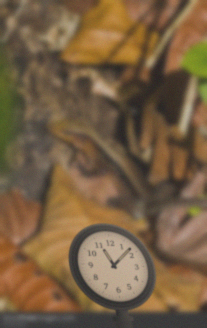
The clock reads {"hour": 11, "minute": 8}
